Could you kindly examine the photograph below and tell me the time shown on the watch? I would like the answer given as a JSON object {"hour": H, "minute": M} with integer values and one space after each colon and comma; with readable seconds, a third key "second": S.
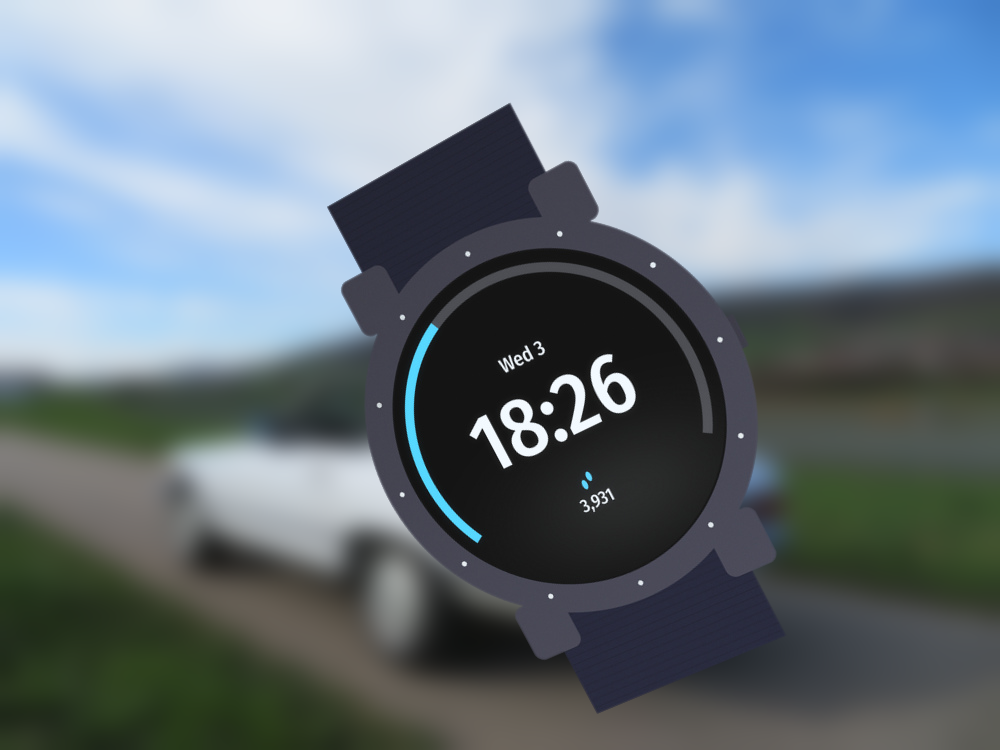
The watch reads {"hour": 18, "minute": 26}
